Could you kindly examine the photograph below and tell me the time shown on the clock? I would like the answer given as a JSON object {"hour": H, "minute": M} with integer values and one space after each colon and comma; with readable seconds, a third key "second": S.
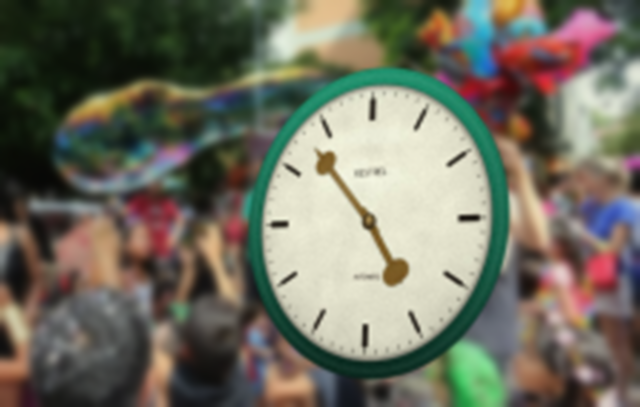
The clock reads {"hour": 4, "minute": 53}
